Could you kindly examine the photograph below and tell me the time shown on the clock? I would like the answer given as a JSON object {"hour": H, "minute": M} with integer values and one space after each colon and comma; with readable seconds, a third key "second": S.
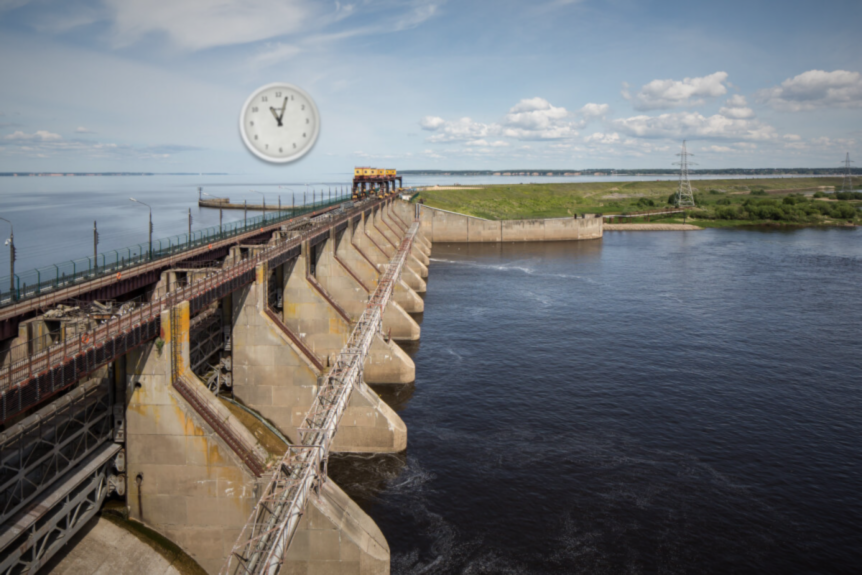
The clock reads {"hour": 11, "minute": 3}
